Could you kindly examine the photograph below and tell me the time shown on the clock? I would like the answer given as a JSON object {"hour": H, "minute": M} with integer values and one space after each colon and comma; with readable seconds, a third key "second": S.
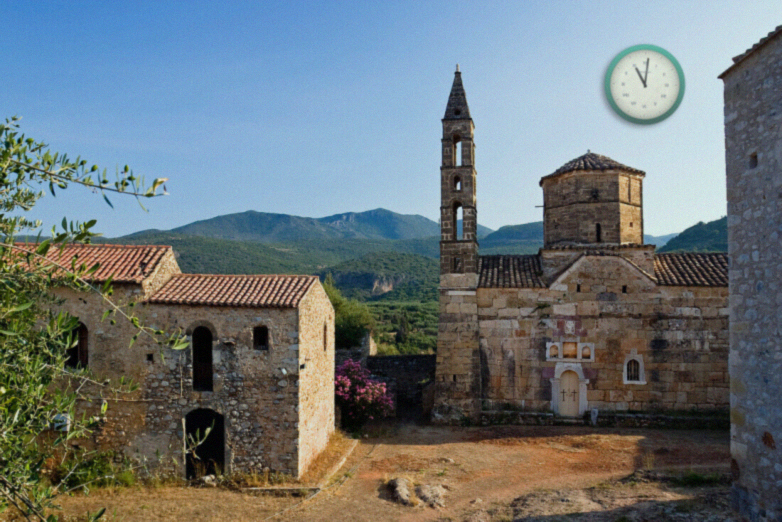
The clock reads {"hour": 11, "minute": 1}
